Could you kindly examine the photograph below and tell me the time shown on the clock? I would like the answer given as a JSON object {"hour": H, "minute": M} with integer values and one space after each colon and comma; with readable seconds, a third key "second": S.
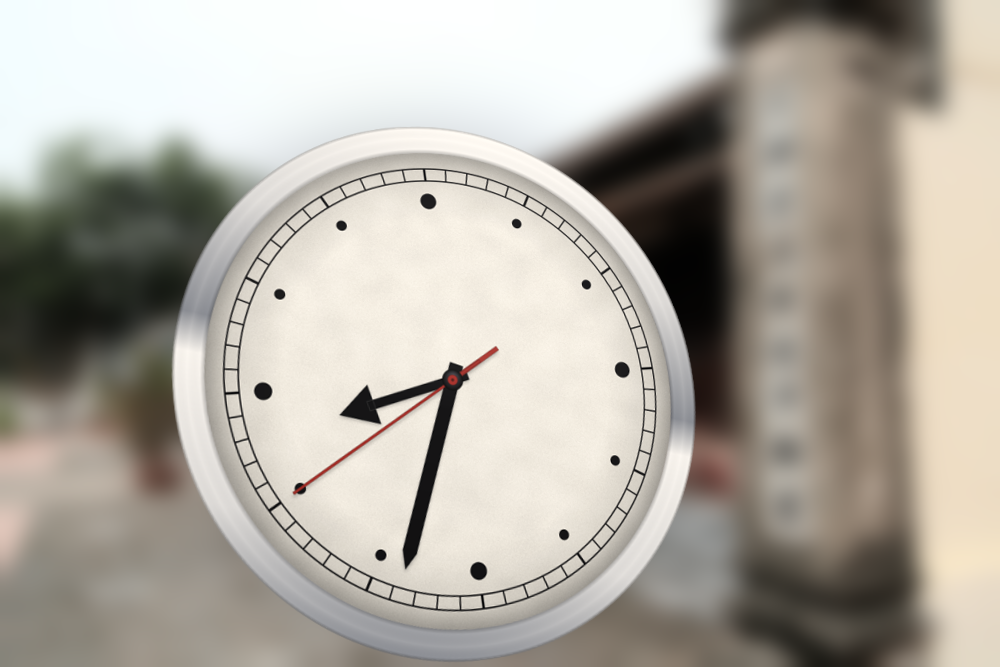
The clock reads {"hour": 8, "minute": 33, "second": 40}
